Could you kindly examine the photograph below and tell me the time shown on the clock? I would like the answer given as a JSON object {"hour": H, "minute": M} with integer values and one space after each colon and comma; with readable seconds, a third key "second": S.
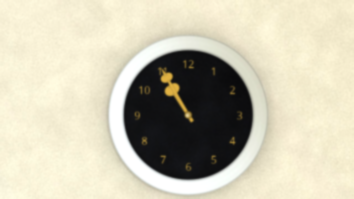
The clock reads {"hour": 10, "minute": 55}
